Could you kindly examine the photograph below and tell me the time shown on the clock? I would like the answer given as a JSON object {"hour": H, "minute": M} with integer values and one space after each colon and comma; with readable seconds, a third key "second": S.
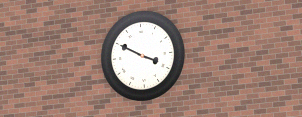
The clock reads {"hour": 3, "minute": 50}
